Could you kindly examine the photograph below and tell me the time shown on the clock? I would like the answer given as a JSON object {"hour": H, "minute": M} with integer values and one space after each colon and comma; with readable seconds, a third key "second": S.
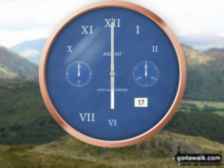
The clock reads {"hour": 6, "minute": 0}
